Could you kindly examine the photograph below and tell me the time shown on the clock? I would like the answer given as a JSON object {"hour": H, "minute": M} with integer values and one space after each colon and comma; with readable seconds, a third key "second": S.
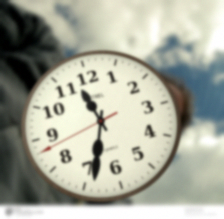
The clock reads {"hour": 11, "minute": 33, "second": 43}
